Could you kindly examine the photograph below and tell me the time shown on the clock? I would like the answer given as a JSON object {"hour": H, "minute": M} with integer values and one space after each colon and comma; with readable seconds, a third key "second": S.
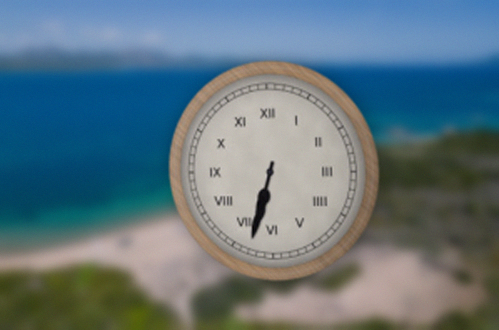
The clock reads {"hour": 6, "minute": 33}
